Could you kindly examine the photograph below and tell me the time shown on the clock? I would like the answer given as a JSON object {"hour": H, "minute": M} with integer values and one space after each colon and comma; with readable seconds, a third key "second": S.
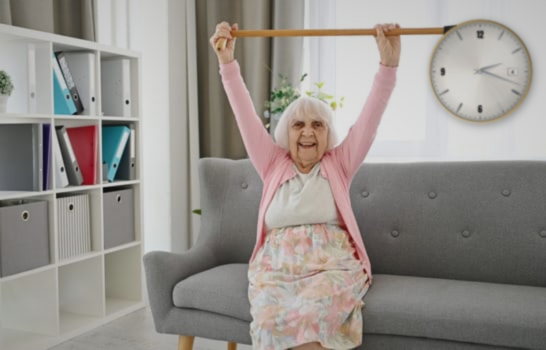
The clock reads {"hour": 2, "minute": 18}
